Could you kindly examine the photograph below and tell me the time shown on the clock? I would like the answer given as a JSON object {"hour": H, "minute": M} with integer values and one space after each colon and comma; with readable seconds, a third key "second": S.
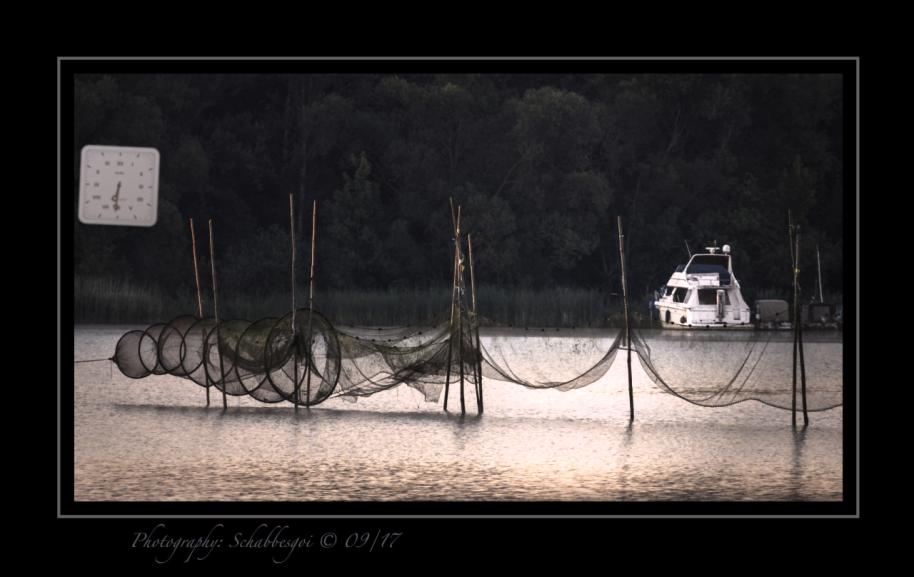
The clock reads {"hour": 6, "minute": 31}
